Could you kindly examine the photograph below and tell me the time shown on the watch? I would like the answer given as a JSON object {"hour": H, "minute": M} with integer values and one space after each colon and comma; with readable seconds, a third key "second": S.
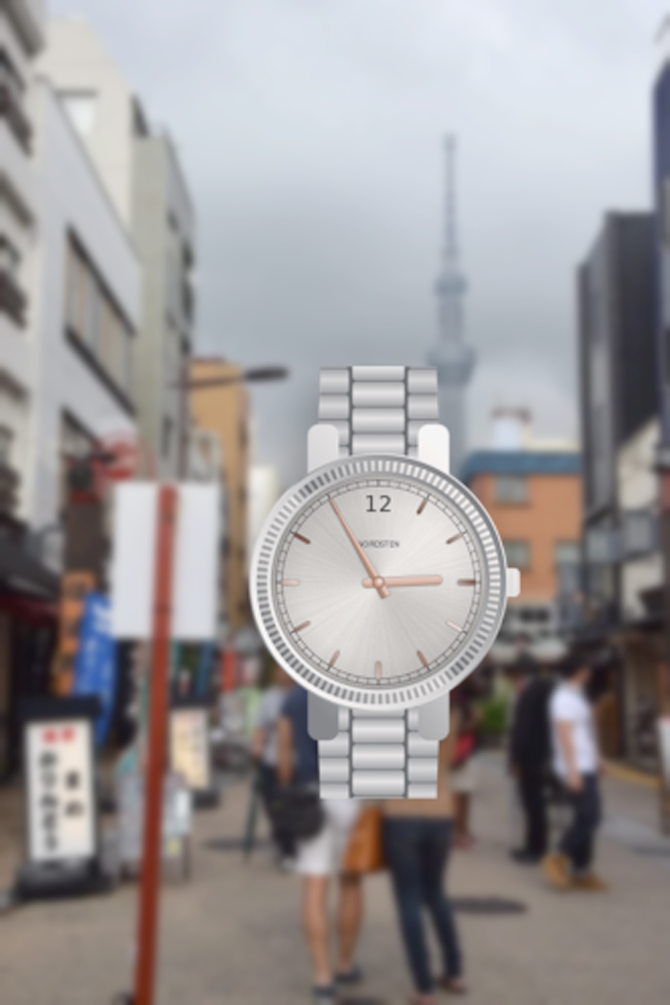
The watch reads {"hour": 2, "minute": 55}
